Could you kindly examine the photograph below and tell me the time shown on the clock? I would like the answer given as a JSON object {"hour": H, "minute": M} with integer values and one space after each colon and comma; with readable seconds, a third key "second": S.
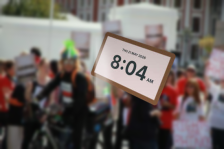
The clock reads {"hour": 8, "minute": 4}
